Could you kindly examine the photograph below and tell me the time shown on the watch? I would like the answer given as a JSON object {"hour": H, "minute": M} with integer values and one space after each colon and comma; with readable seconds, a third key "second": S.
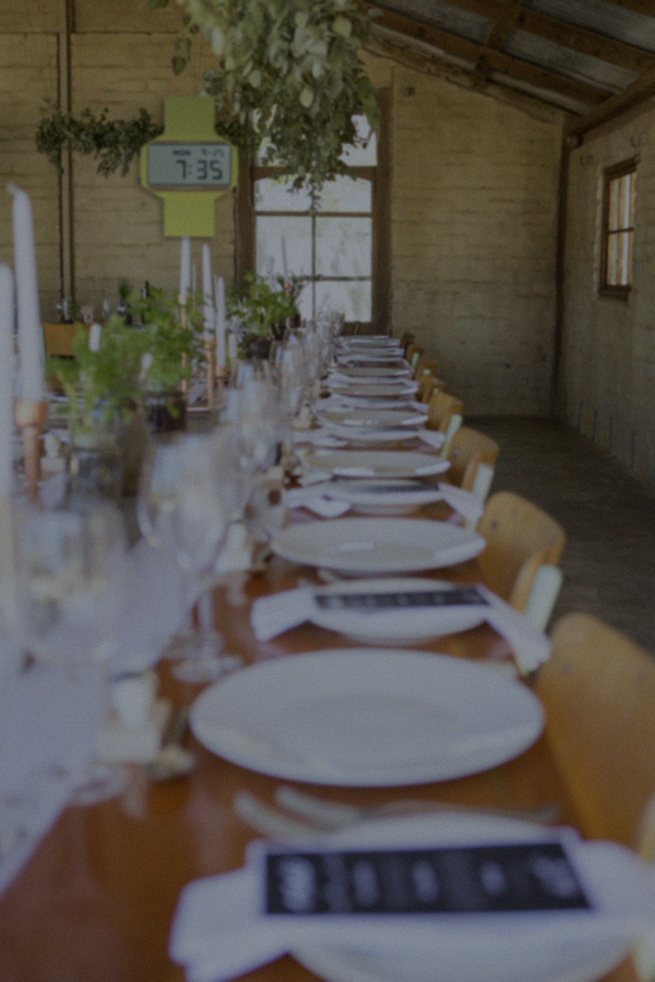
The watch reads {"hour": 7, "minute": 35}
